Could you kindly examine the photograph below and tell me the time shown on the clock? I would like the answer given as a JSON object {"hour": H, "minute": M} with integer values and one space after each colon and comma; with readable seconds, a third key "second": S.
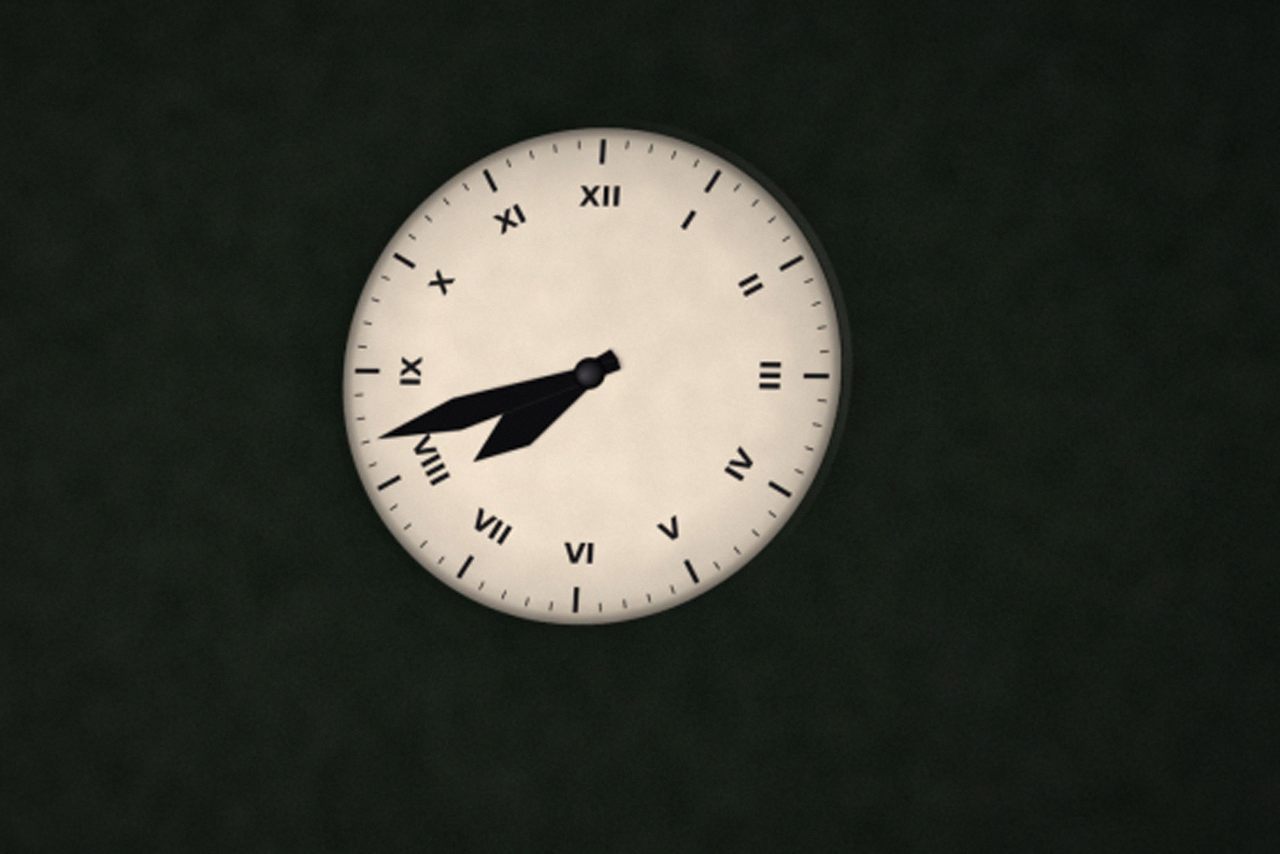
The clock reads {"hour": 7, "minute": 42}
